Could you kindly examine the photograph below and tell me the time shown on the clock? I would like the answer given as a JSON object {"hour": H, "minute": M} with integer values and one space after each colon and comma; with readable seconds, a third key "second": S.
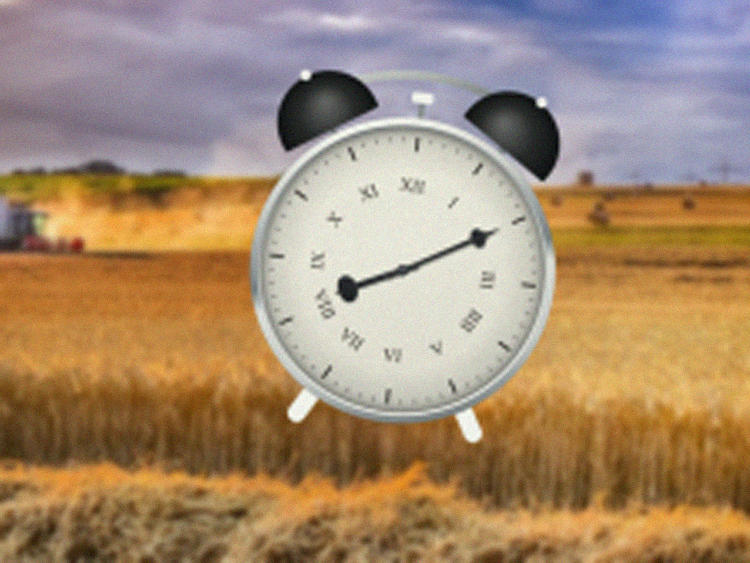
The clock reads {"hour": 8, "minute": 10}
